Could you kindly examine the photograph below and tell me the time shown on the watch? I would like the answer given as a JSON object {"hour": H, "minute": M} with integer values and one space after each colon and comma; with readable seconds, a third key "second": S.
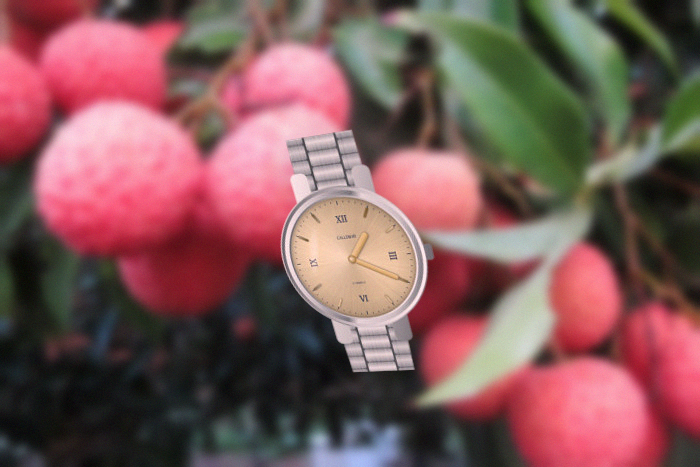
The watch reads {"hour": 1, "minute": 20}
